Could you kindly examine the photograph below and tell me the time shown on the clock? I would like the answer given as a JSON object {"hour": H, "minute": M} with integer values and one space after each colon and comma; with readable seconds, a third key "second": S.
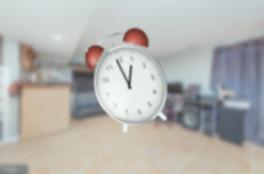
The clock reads {"hour": 12, "minute": 59}
